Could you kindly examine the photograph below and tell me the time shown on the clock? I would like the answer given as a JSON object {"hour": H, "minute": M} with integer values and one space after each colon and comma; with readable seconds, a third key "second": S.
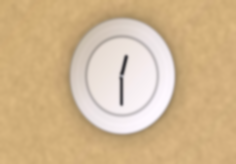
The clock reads {"hour": 12, "minute": 30}
